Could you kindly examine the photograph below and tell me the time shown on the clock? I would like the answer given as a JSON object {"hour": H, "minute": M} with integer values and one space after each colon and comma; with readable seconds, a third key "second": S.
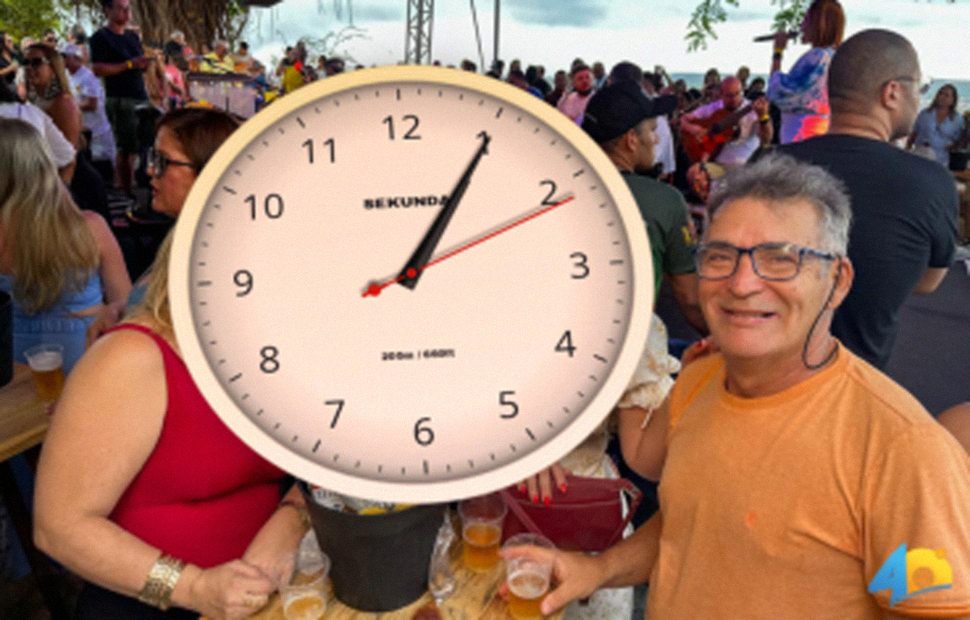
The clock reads {"hour": 1, "minute": 5, "second": 11}
